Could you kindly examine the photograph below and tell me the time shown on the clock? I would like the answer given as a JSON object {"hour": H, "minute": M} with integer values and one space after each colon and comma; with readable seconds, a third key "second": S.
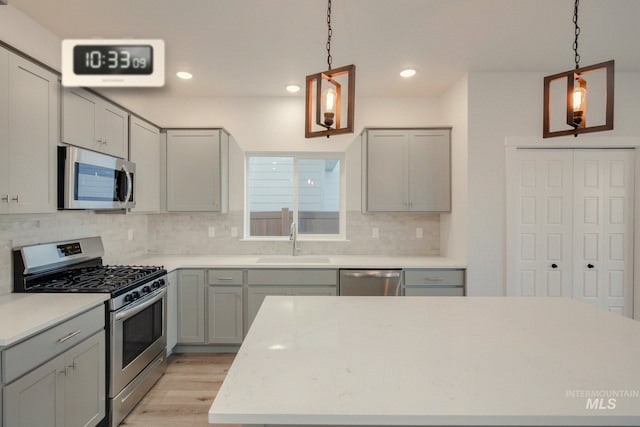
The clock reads {"hour": 10, "minute": 33}
